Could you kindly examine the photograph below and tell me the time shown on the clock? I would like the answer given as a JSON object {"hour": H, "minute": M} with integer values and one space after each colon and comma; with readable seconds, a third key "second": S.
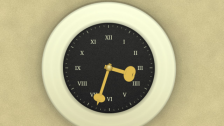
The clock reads {"hour": 3, "minute": 33}
